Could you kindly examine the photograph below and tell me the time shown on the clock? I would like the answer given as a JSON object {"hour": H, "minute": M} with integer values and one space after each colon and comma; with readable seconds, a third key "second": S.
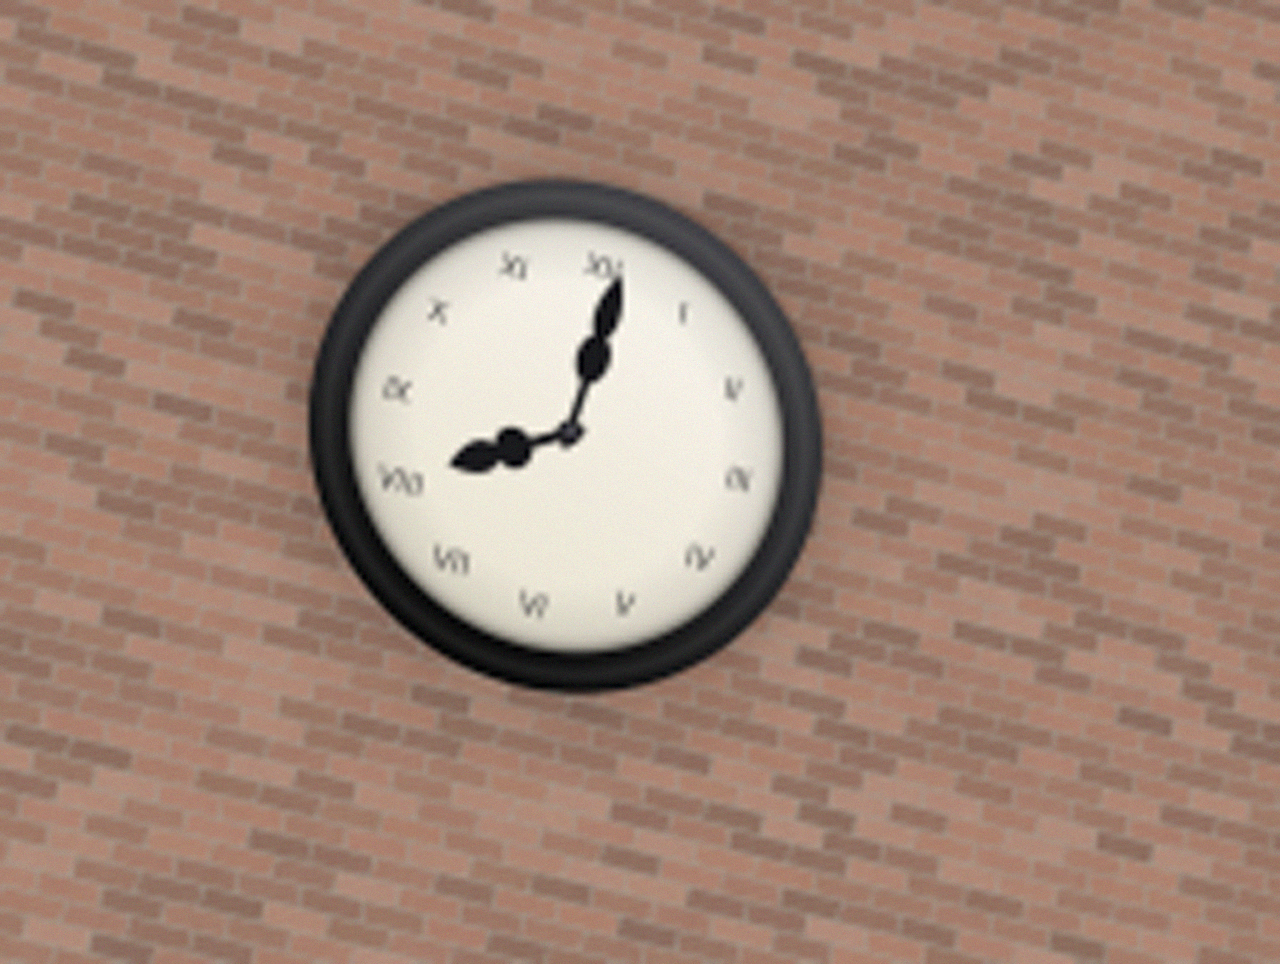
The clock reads {"hour": 8, "minute": 1}
